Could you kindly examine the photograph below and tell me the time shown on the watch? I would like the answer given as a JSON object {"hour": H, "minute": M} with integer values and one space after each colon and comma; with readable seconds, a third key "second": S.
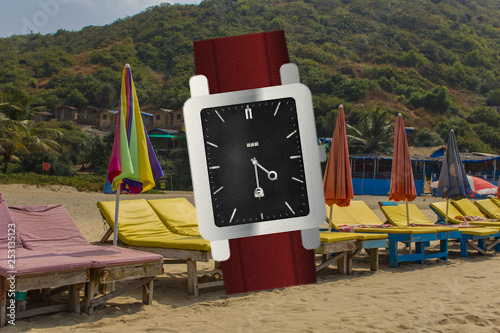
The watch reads {"hour": 4, "minute": 30}
